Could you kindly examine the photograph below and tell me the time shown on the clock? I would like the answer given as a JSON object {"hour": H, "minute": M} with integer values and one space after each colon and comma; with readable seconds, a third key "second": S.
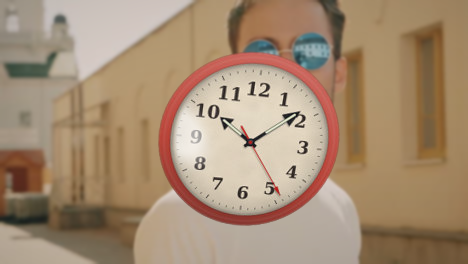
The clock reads {"hour": 10, "minute": 8, "second": 24}
